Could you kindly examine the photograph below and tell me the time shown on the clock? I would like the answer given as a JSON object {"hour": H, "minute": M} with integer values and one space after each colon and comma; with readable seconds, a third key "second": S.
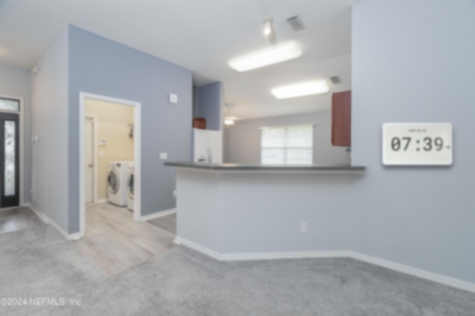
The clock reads {"hour": 7, "minute": 39}
